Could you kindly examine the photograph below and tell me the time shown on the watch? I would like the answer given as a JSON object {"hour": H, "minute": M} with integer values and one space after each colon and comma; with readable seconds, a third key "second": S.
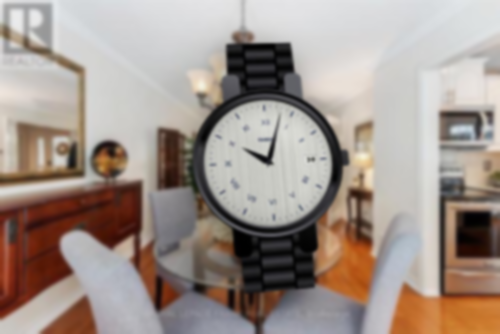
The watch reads {"hour": 10, "minute": 3}
